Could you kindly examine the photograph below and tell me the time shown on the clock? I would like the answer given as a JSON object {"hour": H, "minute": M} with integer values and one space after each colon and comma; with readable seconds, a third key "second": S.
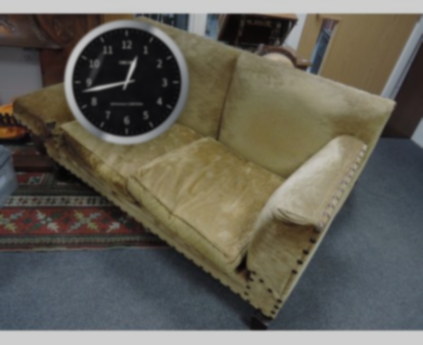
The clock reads {"hour": 12, "minute": 43}
